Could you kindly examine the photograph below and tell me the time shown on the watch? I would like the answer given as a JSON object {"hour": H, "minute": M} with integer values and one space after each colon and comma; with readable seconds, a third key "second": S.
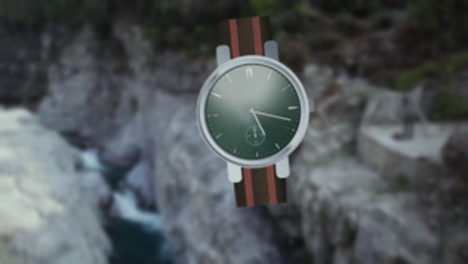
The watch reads {"hour": 5, "minute": 18}
